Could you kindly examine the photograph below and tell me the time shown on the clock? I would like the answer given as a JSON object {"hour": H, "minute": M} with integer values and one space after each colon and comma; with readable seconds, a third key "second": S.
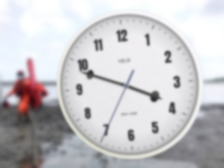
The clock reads {"hour": 3, "minute": 48, "second": 35}
